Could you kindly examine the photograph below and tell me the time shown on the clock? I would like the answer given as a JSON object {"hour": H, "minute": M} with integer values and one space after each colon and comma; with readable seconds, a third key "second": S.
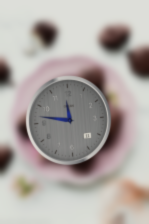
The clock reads {"hour": 11, "minute": 47}
